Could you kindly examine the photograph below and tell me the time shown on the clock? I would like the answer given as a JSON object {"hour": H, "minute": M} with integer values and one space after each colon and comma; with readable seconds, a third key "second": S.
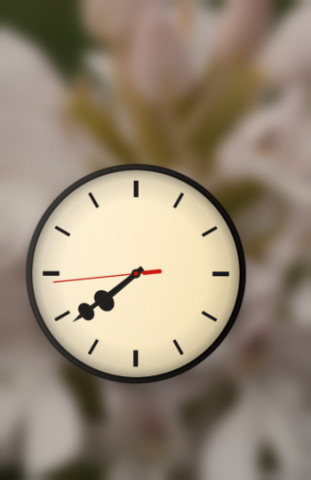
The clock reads {"hour": 7, "minute": 38, "second": 44}
